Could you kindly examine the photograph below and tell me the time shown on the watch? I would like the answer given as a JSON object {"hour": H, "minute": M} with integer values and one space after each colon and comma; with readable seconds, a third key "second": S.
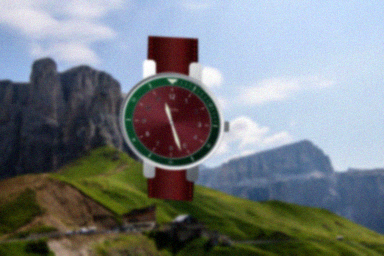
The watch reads {"hour": 11, "minute": 27}
